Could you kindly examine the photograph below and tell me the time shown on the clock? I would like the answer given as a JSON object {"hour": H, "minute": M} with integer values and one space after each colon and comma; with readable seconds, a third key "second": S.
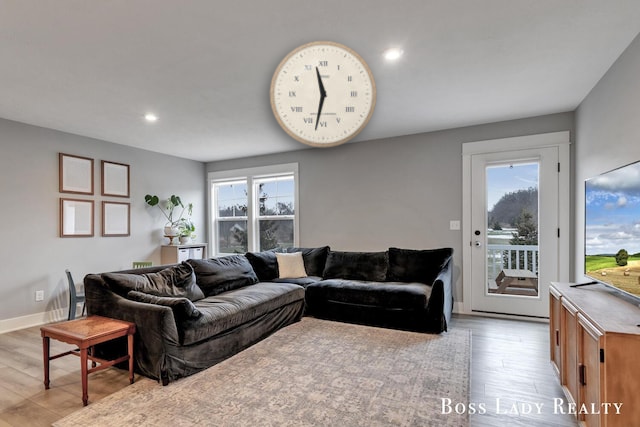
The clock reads {"hour": 11, "minute": 32}
